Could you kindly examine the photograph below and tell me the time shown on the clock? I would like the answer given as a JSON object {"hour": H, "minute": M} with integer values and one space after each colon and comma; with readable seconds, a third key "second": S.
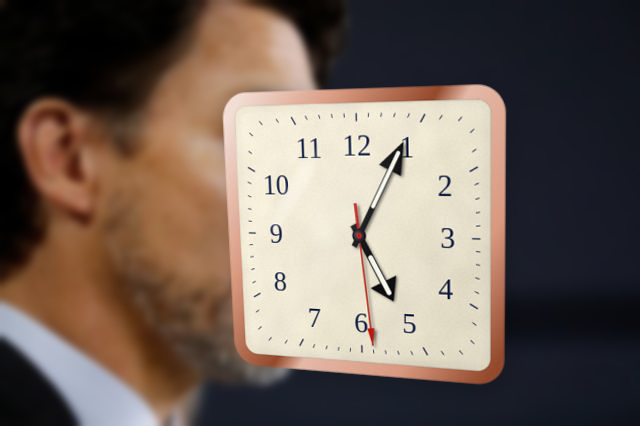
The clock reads {"hour": 5, "minute": 4, "second": 29}
